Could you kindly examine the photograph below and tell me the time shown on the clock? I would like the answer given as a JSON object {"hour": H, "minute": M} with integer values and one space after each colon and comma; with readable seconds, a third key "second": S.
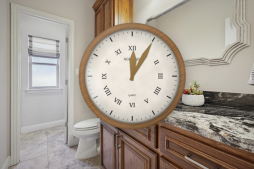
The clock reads {"hour": 12, "minute": 5}
